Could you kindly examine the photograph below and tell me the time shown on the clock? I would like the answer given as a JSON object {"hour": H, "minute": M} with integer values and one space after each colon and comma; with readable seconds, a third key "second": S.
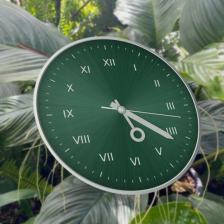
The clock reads {"hour": 5, "minute": 21, "second": 17}
